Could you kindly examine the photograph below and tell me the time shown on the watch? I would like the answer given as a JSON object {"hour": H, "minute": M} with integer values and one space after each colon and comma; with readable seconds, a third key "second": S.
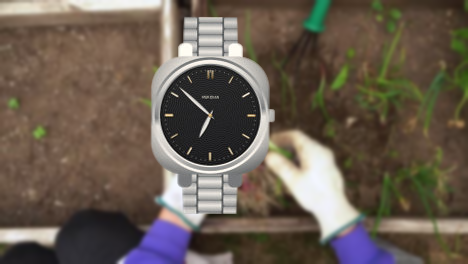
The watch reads {"hour": 6, "minute": 52}
